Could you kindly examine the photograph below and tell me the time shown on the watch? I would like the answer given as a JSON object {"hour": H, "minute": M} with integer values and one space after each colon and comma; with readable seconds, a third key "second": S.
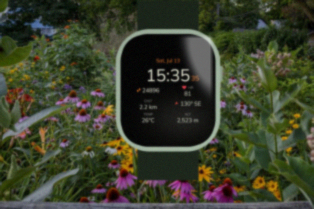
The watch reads {"hour": 15, "minute": 35}
